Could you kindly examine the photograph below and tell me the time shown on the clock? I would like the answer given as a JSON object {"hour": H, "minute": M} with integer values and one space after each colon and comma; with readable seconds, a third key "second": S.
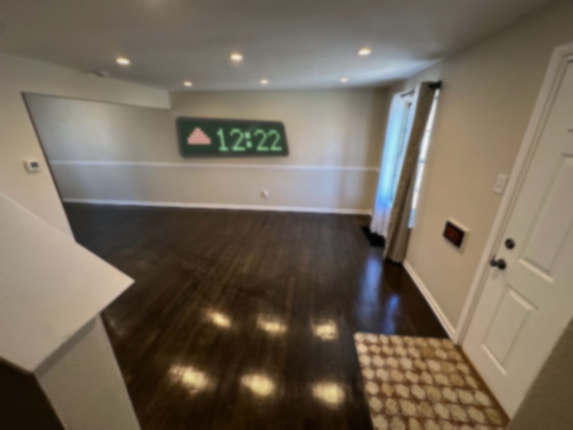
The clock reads {"hour": 12, "minute": 22}
